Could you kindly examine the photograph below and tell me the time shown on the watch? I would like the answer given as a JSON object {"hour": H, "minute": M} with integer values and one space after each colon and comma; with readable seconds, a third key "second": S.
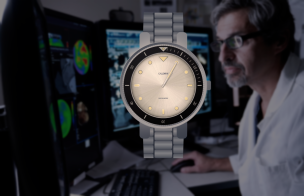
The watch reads {"hour": 1, "minute": 5}
